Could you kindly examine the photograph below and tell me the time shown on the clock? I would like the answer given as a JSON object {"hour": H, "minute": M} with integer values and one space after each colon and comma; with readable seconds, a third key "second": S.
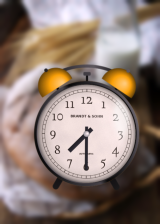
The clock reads {"hour": 7, "minute": 30}
